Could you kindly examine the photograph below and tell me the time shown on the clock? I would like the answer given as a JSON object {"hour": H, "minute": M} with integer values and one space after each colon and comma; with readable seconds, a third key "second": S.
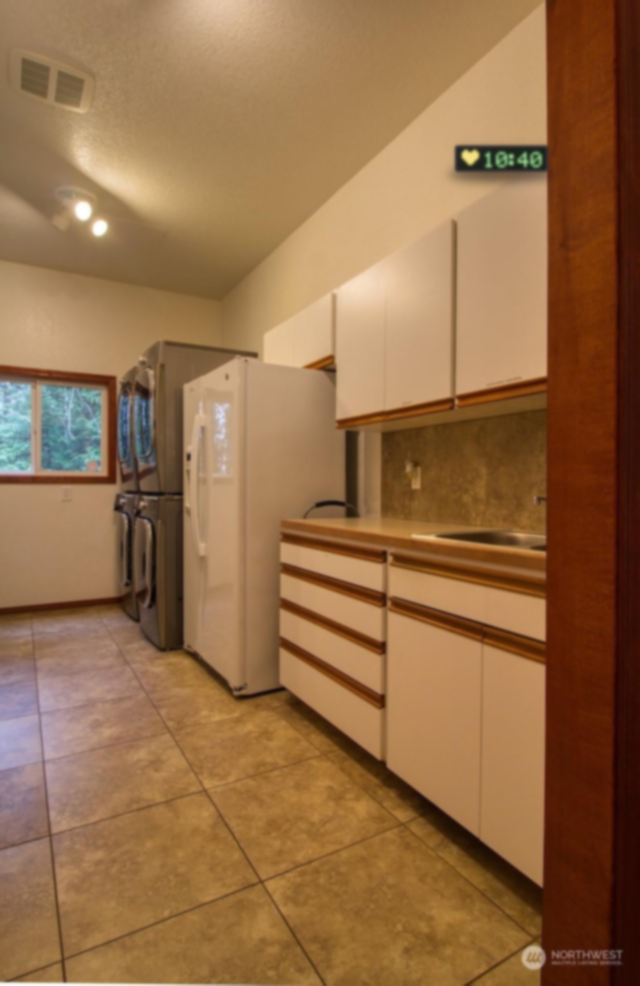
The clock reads {"hour": 10, "minute": 40}
